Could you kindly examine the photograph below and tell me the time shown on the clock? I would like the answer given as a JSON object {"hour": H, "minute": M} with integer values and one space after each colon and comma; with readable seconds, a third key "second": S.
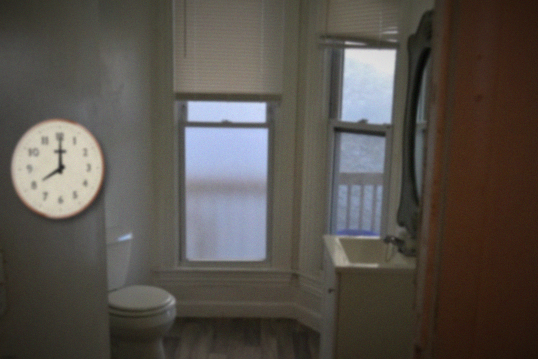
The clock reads {"hour": 8, "minute": 0}
